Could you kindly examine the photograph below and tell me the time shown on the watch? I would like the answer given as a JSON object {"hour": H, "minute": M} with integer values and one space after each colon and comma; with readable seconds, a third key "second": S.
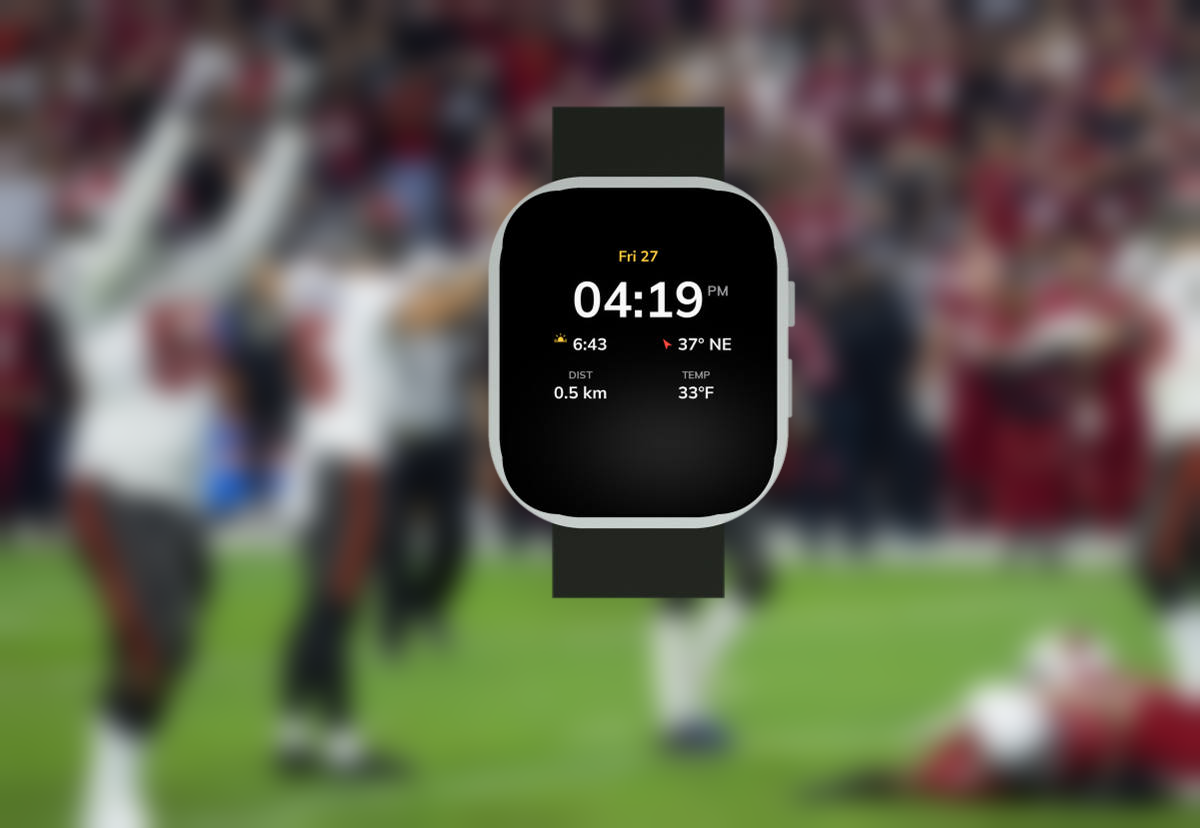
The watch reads {"hour": 4, "minute": 19}
